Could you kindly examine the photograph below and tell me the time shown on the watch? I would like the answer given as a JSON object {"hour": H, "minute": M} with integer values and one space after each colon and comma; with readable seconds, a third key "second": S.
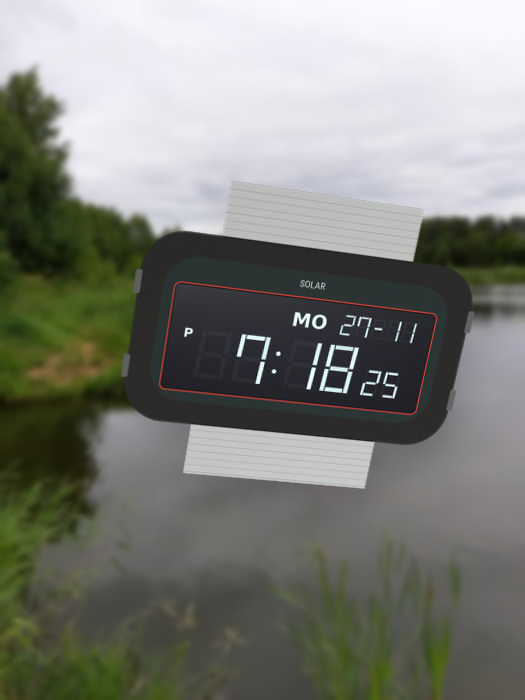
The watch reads {"hour": 7, "minute": 18, "second": 25}
